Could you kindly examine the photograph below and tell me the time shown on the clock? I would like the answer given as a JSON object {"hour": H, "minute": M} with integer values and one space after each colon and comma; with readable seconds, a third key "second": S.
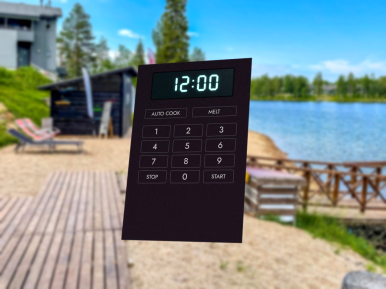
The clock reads {"hour": 12, "minute": 0}
